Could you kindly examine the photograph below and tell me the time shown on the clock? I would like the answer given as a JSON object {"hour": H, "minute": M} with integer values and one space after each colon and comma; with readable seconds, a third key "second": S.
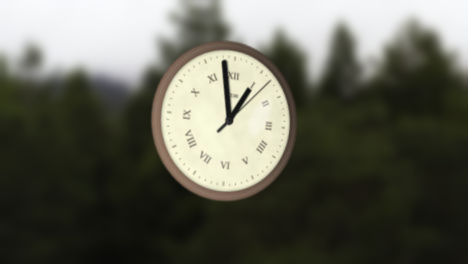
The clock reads {"hour": 12, "minute": 58, "second": 7}
